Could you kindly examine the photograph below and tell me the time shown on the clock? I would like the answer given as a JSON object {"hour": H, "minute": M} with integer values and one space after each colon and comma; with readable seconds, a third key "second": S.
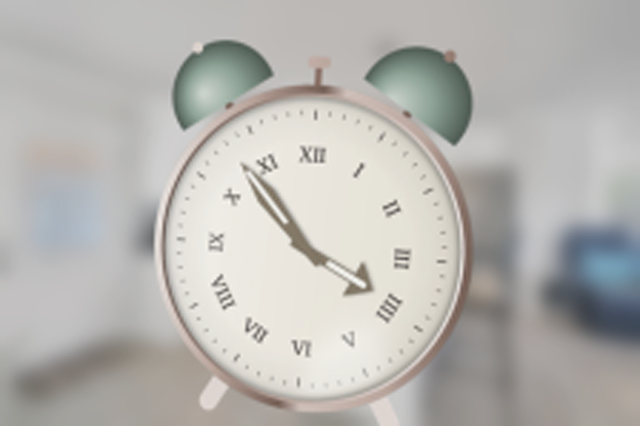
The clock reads {"hour": 3, "minute": 53}
